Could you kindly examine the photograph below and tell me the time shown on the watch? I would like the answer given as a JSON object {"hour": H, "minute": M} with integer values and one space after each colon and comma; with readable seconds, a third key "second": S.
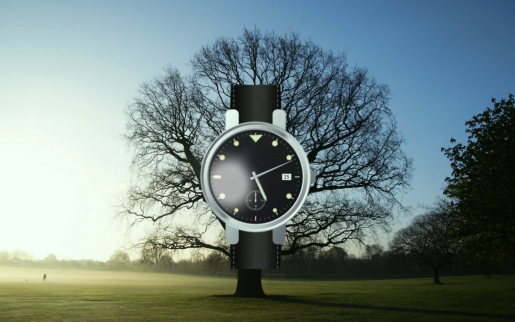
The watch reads {"hour": 5, "minute": 11}
